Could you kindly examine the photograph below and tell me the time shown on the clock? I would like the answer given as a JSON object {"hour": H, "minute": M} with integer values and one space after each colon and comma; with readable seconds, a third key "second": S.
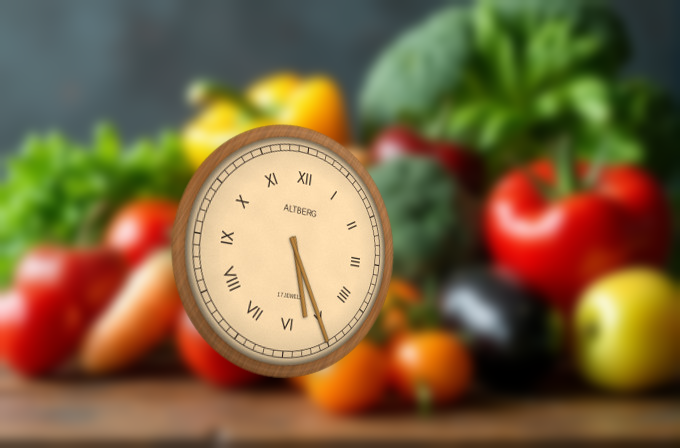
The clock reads {"hour": 5, "minute": 25}
